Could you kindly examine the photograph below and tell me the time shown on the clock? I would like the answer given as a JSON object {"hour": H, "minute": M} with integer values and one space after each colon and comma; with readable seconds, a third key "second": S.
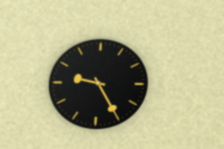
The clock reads {"hour": 9, "minute": 25}
